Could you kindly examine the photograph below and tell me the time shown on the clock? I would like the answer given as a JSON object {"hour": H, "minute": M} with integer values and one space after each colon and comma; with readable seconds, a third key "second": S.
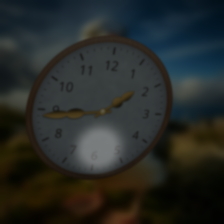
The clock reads {"hour": 1, "minute": 44}
